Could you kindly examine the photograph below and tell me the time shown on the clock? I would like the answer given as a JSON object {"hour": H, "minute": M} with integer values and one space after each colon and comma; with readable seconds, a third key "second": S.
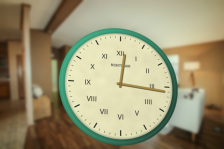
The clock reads {"hour": 12, "minute": 16}
